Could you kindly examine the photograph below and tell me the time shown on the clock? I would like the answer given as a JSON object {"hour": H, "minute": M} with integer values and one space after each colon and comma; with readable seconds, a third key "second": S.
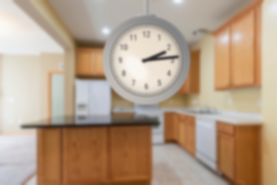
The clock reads {"hour": 2, "minute": 14}
